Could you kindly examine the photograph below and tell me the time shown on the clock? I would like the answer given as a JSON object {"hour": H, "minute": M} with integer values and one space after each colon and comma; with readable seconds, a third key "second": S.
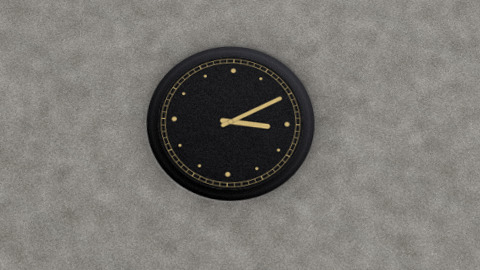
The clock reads {"hour": 3, "minute": 10}
